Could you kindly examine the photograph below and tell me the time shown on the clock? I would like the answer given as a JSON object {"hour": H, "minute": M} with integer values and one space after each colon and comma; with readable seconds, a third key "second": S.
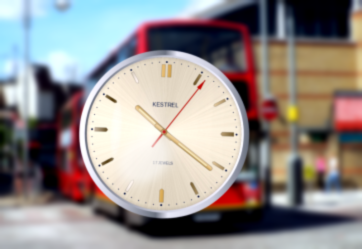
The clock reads {"hour": 10, "minute": 21, "second": 6}
